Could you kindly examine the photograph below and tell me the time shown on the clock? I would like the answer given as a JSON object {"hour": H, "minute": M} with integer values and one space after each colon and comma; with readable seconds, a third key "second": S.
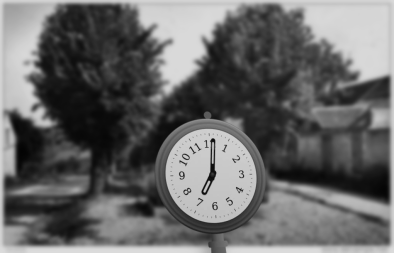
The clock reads {"hour": 7, "minute": 1}
